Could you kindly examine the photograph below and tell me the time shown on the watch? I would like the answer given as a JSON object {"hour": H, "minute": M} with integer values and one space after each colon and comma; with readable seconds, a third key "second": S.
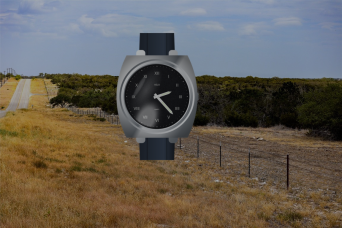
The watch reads {"hour": 2, "minute": 23}
